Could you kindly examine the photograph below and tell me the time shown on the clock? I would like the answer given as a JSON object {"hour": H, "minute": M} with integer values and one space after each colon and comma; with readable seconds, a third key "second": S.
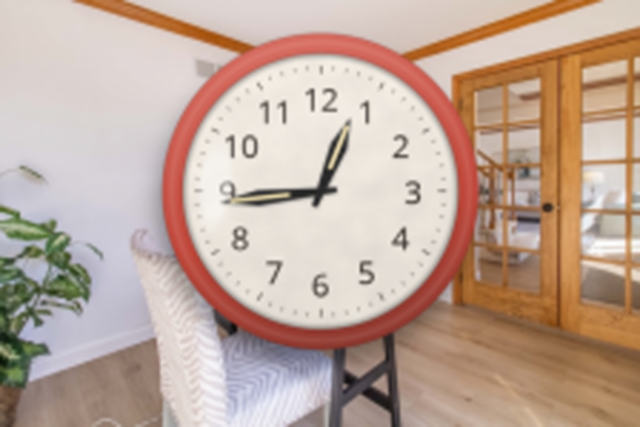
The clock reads {"hour": 12, "minute": 44}
